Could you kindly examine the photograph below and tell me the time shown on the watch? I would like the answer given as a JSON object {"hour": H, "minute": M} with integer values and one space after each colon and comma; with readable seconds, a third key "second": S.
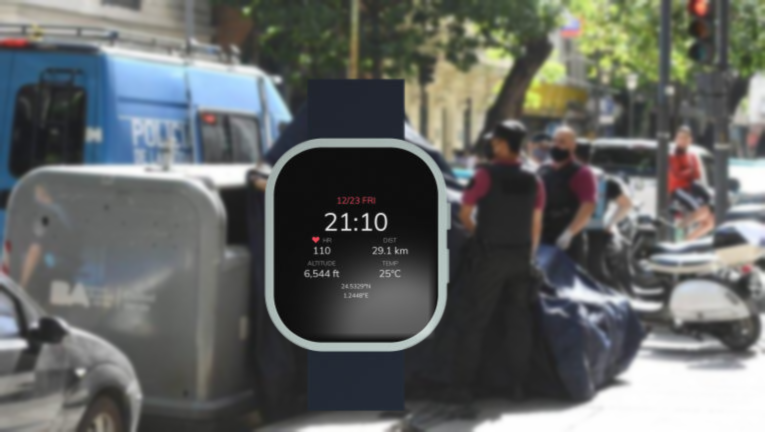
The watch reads {"hour": 21, "minute": 10}
